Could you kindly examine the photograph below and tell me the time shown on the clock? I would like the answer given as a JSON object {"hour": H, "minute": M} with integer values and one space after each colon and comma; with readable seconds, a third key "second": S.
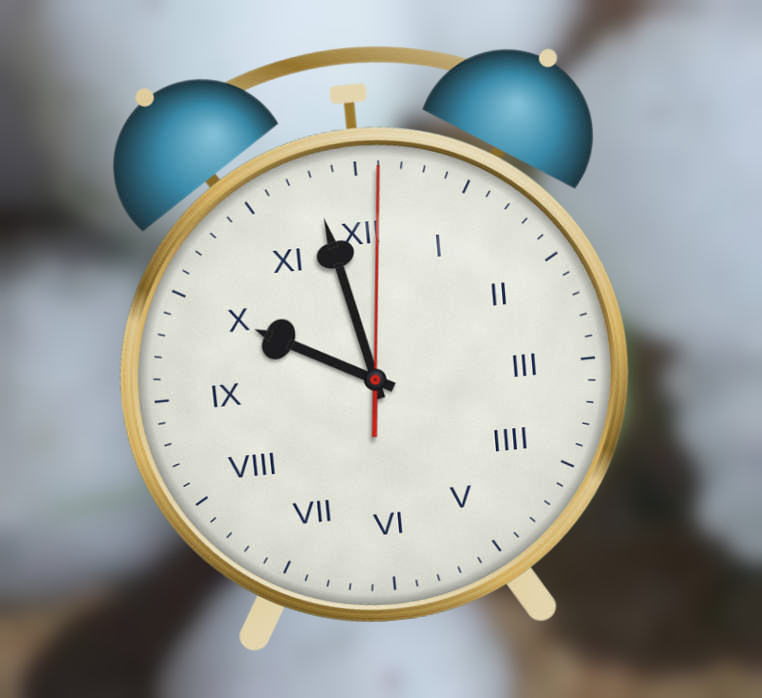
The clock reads {"hour": 9, "minute": 58, "second": 1}
